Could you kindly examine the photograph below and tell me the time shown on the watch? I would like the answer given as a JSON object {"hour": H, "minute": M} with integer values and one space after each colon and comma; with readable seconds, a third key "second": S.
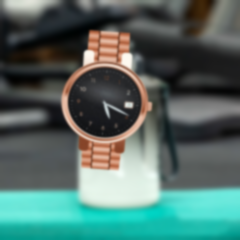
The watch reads {"hour": 5, "minute": 19}
